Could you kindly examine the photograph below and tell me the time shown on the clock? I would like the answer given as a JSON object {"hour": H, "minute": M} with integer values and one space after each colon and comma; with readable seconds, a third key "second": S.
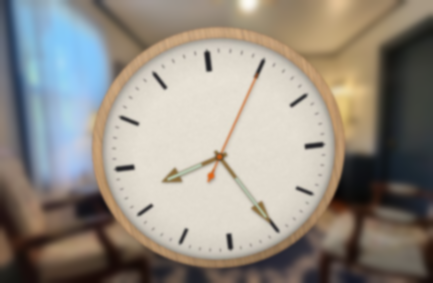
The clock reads {"hour": 8, "minute": 25, "second": 5}
